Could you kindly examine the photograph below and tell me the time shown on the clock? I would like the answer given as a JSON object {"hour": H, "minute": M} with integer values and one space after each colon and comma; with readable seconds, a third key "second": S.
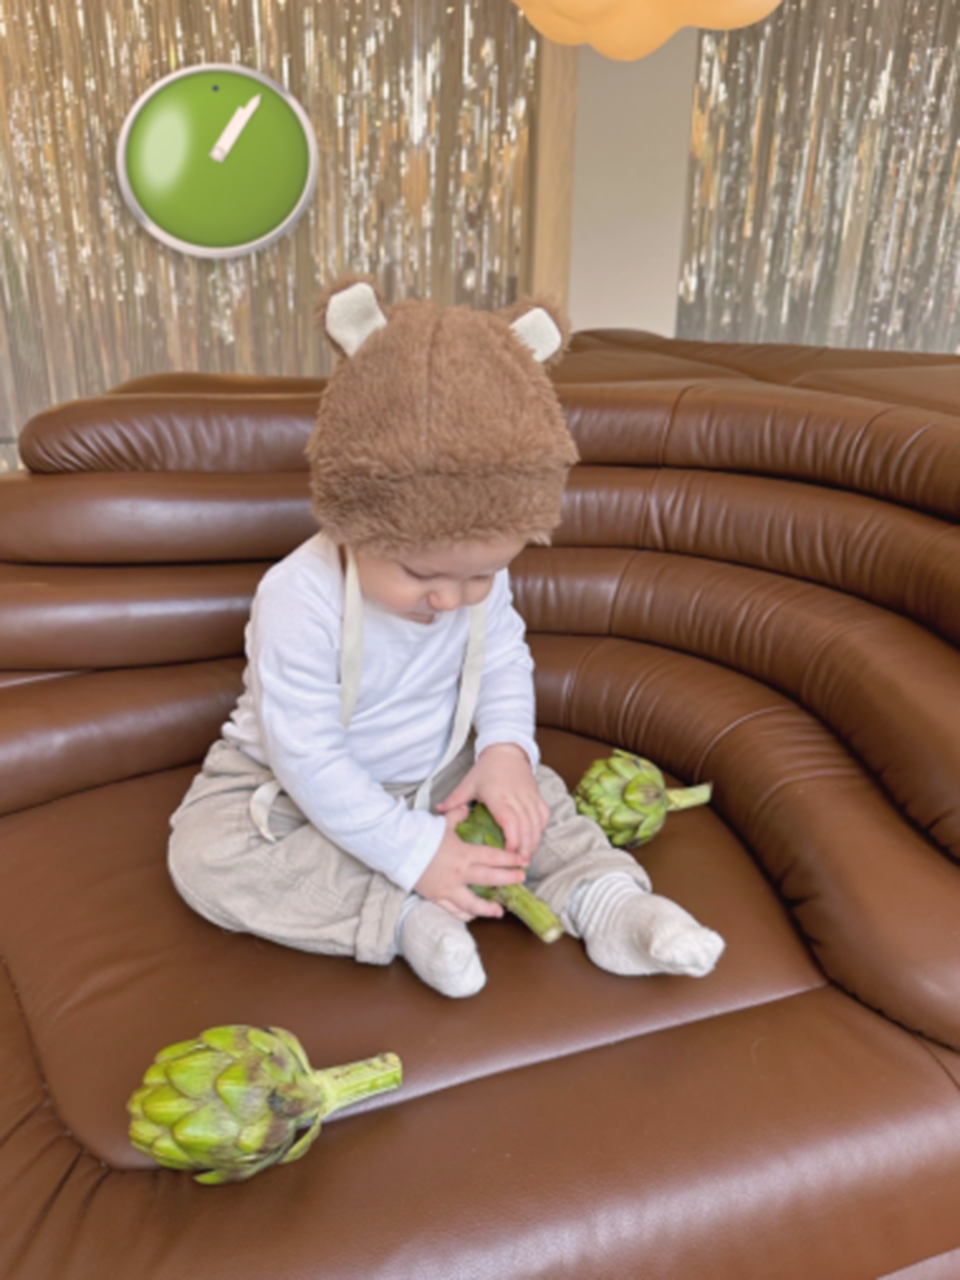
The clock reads {"hour": 1, "minute": 6}
